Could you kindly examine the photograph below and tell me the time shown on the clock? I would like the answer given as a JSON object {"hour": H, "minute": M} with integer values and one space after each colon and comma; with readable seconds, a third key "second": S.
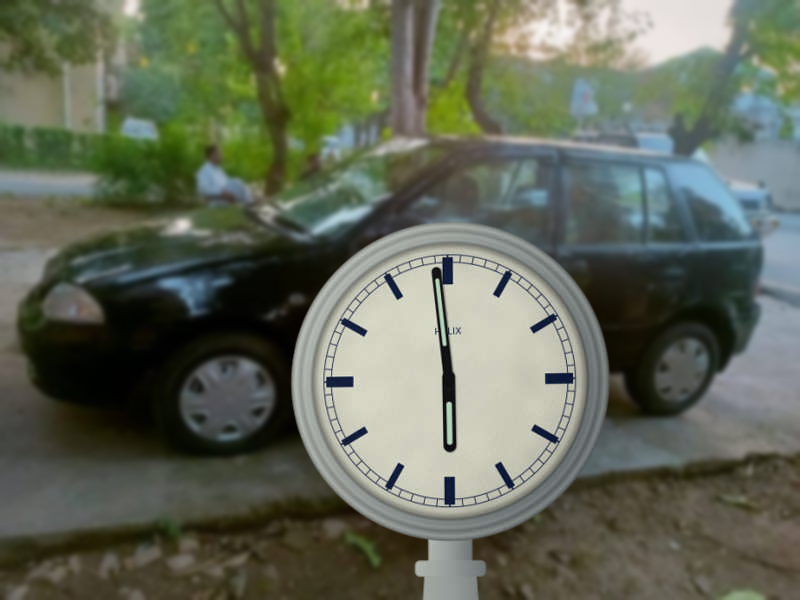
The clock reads {"hour": 5, "minute": 59}
